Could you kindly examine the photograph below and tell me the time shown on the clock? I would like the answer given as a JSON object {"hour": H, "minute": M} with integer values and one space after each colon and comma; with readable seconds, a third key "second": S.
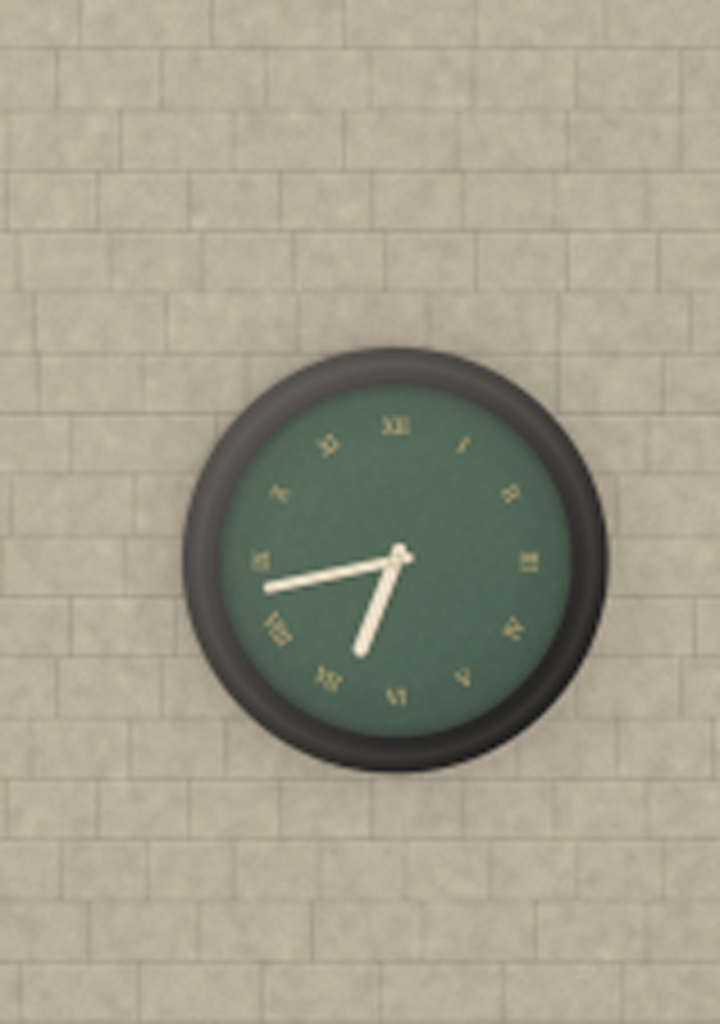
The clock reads {"hour": 6, "minute": 43}
